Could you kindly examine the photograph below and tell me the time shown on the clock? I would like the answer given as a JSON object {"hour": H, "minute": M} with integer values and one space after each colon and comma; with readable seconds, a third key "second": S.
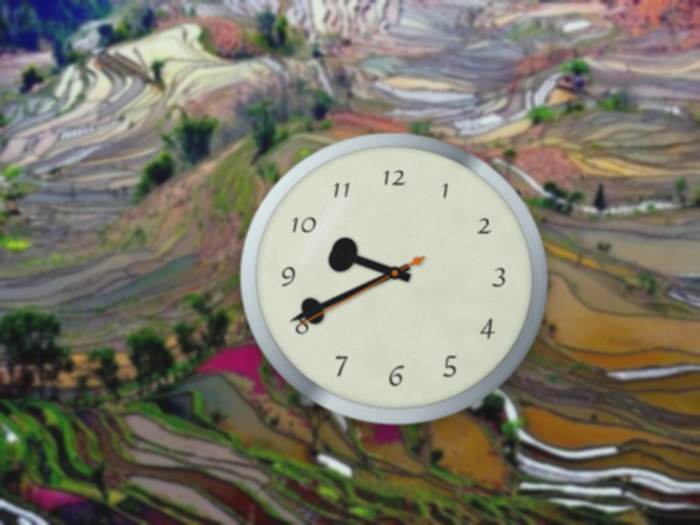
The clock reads {"hour": 9, "minute": 40, "second": 40}
